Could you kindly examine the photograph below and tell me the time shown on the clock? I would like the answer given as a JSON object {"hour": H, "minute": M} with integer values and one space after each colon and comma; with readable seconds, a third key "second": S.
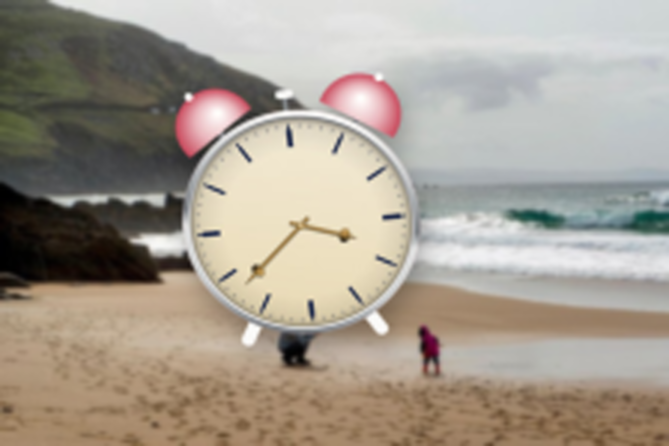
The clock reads {"hour": 3, "minute": 38}
